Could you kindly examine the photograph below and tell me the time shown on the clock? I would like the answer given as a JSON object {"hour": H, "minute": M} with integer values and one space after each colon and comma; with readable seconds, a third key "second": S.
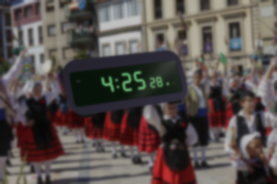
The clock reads {"hour": 4, "minute": 25}
